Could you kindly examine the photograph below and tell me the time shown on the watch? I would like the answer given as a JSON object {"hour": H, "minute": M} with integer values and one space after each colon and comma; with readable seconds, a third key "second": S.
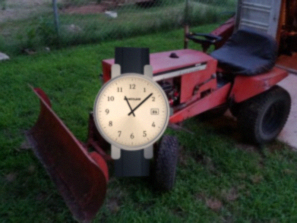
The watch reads {"hour": 11, "minute": 8}
